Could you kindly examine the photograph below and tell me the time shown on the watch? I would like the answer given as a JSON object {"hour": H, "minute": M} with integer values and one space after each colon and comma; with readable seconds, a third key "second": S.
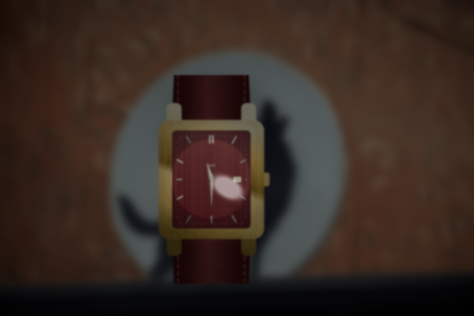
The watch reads {"hour": 11, "minute": 30}
